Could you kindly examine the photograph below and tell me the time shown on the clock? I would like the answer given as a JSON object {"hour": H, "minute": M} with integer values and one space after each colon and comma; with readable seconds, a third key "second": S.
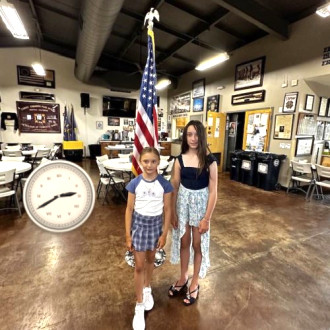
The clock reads {"hour": 2, "minute": 40}
